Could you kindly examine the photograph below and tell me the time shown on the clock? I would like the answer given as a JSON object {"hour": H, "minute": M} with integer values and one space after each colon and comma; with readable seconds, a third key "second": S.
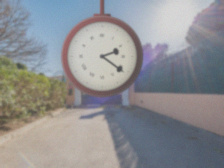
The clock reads {"hour": 2, "minute": 21}
